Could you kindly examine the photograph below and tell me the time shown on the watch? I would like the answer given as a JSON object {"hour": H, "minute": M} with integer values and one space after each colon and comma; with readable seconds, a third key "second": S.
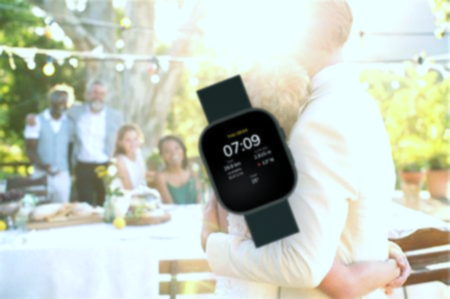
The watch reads {"hour": 7, "minute": 9}
